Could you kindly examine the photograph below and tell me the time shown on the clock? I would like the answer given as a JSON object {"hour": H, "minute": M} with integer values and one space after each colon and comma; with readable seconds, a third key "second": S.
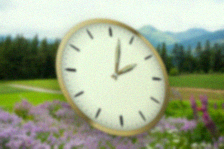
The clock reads {"hour": 2, "minute": 2}
